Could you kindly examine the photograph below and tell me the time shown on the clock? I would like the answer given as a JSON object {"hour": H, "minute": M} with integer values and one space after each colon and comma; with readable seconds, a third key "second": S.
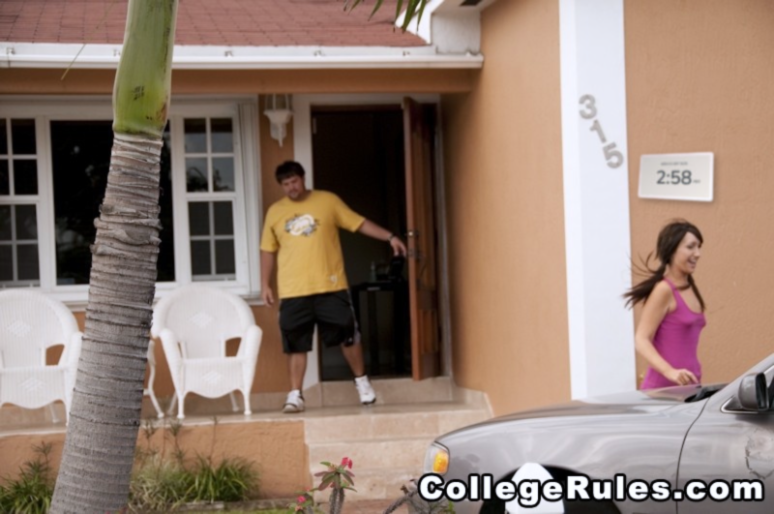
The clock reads {"hour": 2, "minute": 58}
